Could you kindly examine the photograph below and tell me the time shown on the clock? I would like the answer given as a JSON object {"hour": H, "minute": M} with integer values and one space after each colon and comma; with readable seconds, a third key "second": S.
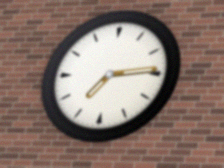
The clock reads {"hour": 7, "minute": 14}
